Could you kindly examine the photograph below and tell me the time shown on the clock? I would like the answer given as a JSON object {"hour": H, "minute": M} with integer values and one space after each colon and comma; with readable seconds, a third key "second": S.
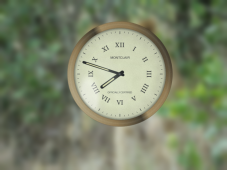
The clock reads {"hour": 7, "minute": 48}
